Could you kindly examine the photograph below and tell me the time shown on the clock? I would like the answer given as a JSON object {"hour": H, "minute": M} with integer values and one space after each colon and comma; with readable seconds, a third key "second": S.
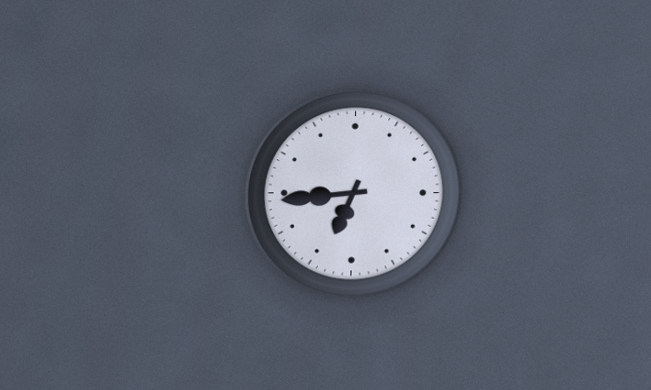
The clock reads {"hour": 6, "minute": 44}
